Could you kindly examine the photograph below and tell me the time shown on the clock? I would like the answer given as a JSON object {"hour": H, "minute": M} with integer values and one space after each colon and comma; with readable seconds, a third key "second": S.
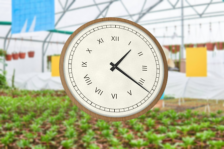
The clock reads {"hour": 1, "minute": 21}
